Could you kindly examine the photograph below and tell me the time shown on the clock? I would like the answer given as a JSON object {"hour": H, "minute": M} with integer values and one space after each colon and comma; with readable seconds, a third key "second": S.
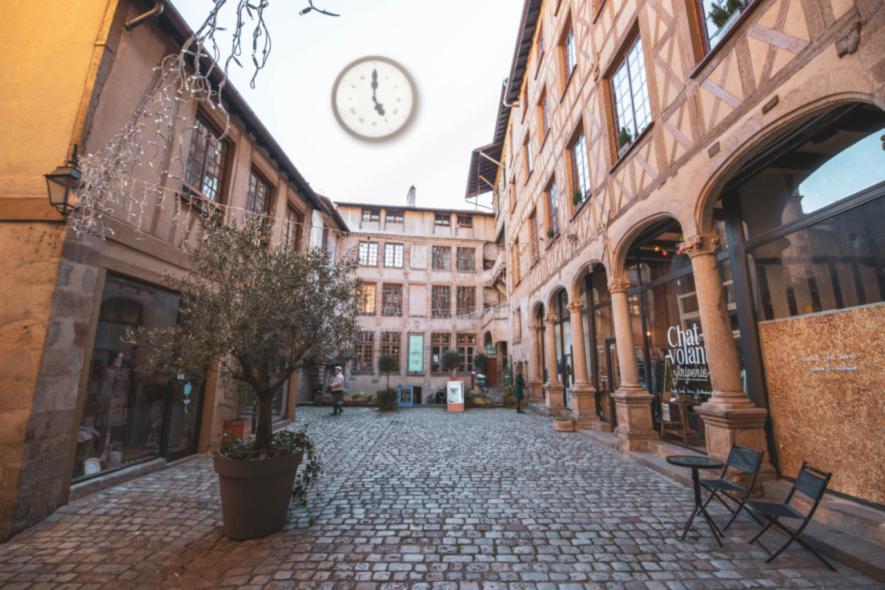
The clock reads {"hour": 5, "minute": 0}
